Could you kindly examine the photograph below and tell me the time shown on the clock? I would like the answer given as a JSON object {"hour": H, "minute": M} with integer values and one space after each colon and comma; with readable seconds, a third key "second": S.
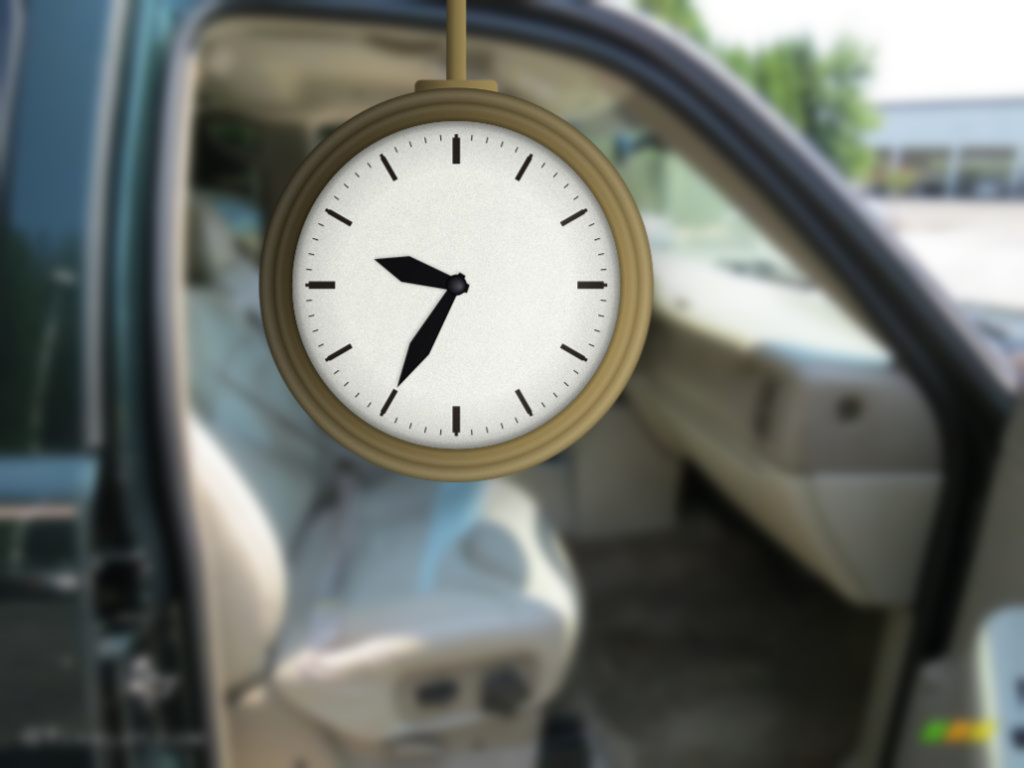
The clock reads {"hour": 9, "minute": 35}
